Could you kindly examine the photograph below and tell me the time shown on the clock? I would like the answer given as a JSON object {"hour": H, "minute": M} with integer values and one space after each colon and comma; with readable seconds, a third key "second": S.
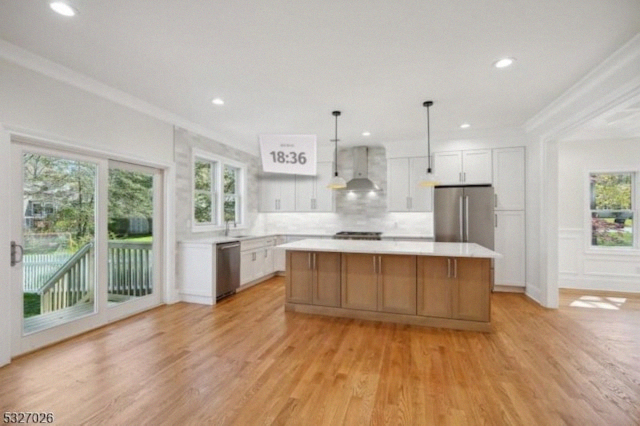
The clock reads {"hour": 18, "minute": 36}
